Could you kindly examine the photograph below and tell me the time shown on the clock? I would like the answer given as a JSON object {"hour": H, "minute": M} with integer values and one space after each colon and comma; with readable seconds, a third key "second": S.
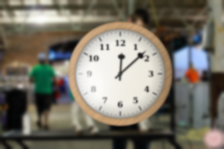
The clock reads {"hour": 12, "minute": 8}
